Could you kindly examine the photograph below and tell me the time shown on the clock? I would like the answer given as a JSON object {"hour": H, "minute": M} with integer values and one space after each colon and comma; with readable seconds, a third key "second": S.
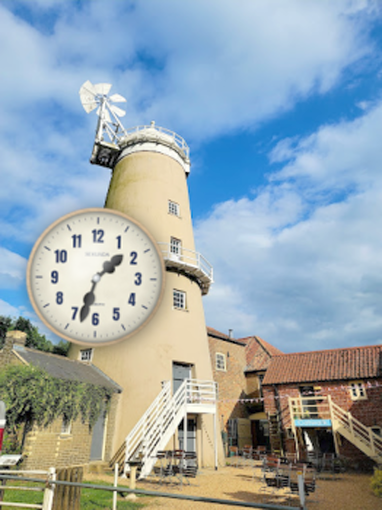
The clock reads {"hour": 1, "minute": 33}
